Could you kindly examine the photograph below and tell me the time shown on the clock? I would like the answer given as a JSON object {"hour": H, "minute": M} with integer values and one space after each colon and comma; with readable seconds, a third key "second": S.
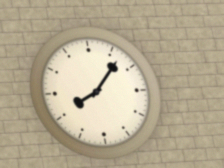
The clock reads {"hour": 8, "minute": 7}
